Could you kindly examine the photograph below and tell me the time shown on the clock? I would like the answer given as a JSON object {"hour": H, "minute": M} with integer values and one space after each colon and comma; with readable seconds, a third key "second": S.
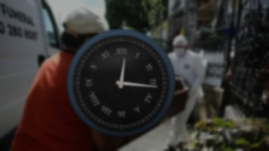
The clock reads {"hour": 12, "minute": 16}
